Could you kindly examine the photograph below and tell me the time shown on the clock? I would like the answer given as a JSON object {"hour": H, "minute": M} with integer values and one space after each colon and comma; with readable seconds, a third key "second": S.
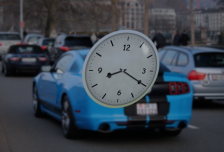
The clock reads {"hour": 8, "minute": 20}
